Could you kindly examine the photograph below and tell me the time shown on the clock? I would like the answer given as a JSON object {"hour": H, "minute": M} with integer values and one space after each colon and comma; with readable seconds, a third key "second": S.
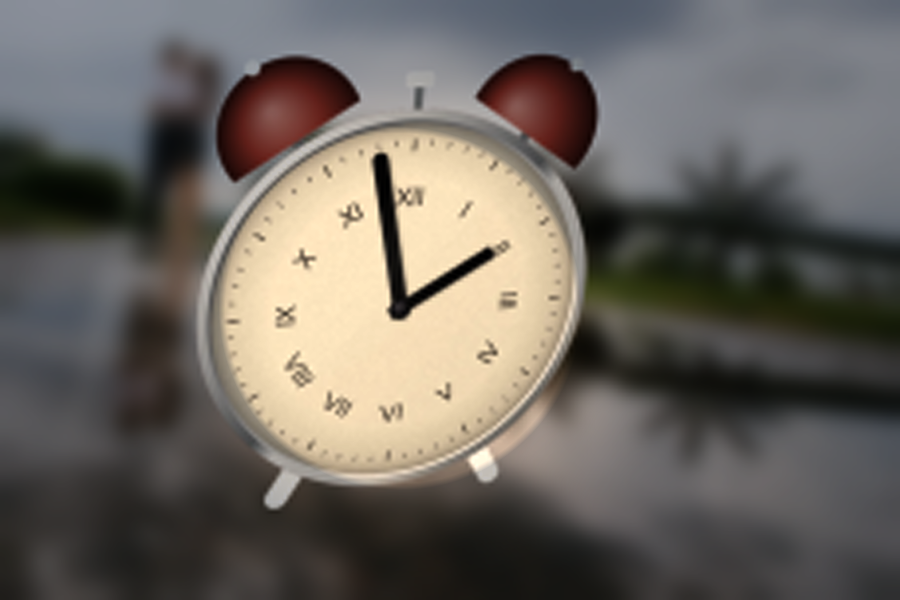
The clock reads {"hour": 1, "minute": 58}
